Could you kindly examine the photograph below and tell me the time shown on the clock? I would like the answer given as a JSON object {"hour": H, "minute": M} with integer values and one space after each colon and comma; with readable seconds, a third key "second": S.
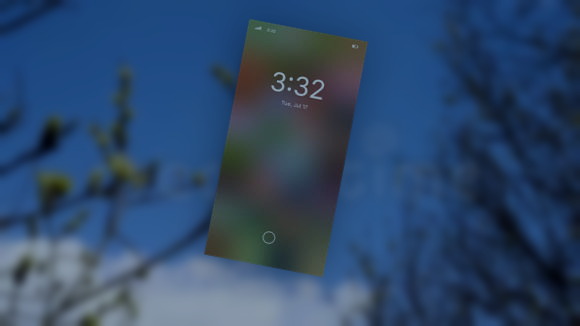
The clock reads {"hour": 3, "minute": 32}
